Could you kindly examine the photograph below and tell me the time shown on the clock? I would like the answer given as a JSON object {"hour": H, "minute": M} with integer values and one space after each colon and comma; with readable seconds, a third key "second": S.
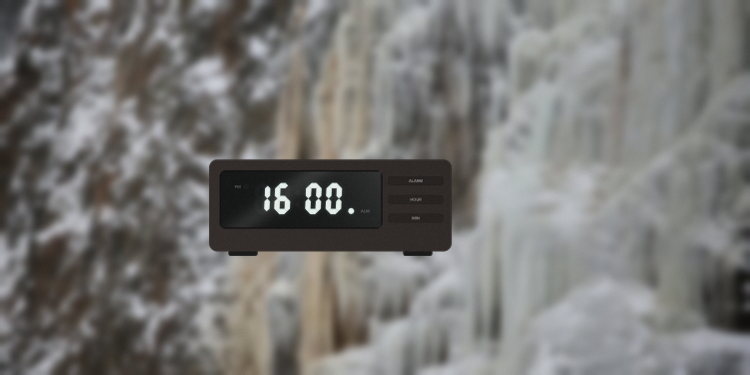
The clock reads {"hour": 16, "minute": 0}
